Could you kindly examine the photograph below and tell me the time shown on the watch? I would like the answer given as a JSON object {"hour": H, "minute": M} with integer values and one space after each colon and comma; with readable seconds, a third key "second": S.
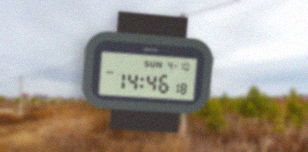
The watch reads {"hour": 14, "minute": 46, "second": 18}
